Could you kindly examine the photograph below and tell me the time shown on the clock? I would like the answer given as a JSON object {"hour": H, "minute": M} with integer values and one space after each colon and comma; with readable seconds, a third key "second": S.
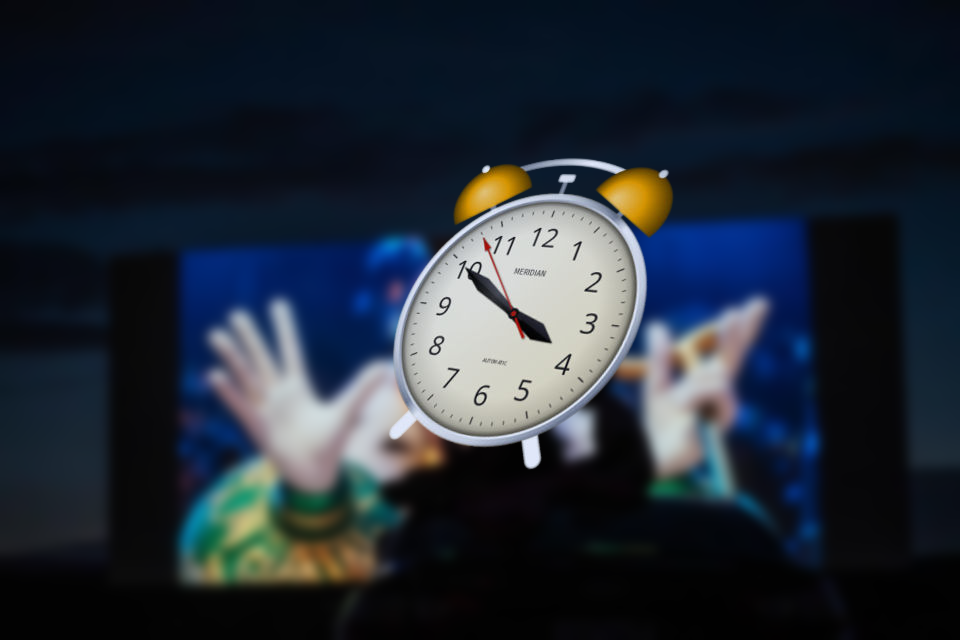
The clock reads {"hour": 3, "minute": 49, "second": 53}
